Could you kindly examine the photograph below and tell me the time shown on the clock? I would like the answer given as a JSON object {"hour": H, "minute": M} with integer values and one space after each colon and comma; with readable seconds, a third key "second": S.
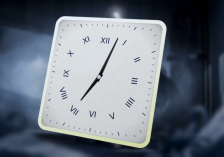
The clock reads {"hour": 7, "minute": 3}
